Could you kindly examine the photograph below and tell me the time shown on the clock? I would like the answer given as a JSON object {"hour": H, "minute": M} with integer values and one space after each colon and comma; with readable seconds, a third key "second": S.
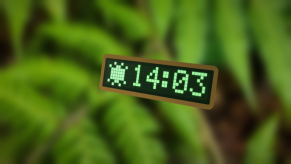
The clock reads {"hour": 14, "minute": 3}
